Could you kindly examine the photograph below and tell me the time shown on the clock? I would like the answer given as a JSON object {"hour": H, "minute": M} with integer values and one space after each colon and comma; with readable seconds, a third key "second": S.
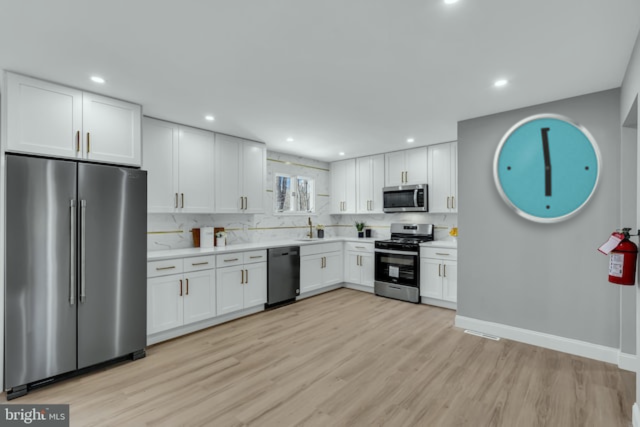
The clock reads {"hour": 5, "minute": 59}
